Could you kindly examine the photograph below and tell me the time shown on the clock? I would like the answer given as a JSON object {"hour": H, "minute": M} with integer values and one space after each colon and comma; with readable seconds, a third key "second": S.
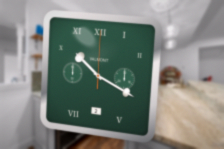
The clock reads {"hour": 10, "minute": 19}
